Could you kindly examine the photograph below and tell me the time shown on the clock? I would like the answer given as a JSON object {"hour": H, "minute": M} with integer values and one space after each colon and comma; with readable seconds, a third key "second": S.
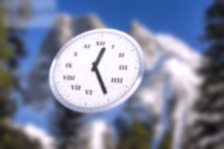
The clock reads {"hour": 12, "minute": 25}
